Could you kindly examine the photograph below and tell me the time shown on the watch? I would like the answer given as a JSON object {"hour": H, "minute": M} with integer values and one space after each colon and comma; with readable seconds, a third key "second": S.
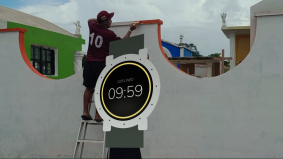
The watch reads {"hour": 9, "minute": 59}
